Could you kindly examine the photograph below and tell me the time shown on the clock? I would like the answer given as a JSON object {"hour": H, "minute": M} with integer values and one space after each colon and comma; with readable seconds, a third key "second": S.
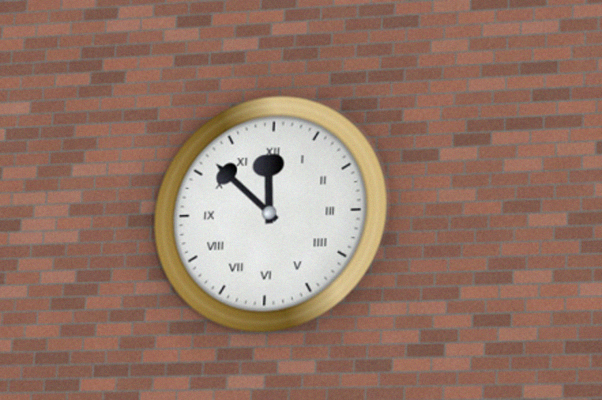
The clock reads {"hour": 11, "minute": 52}
